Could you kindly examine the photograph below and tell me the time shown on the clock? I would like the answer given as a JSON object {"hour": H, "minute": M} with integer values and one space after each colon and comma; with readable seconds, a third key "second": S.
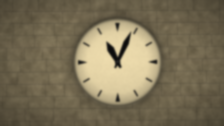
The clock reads {"hour": 11, "minute": 4}
